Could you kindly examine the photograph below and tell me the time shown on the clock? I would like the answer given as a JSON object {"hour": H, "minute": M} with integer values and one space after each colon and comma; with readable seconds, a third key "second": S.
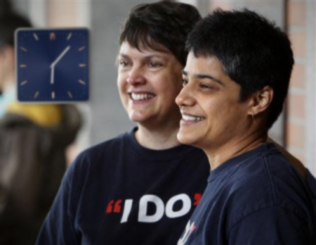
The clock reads {"hour": 6, "minute": 7}
